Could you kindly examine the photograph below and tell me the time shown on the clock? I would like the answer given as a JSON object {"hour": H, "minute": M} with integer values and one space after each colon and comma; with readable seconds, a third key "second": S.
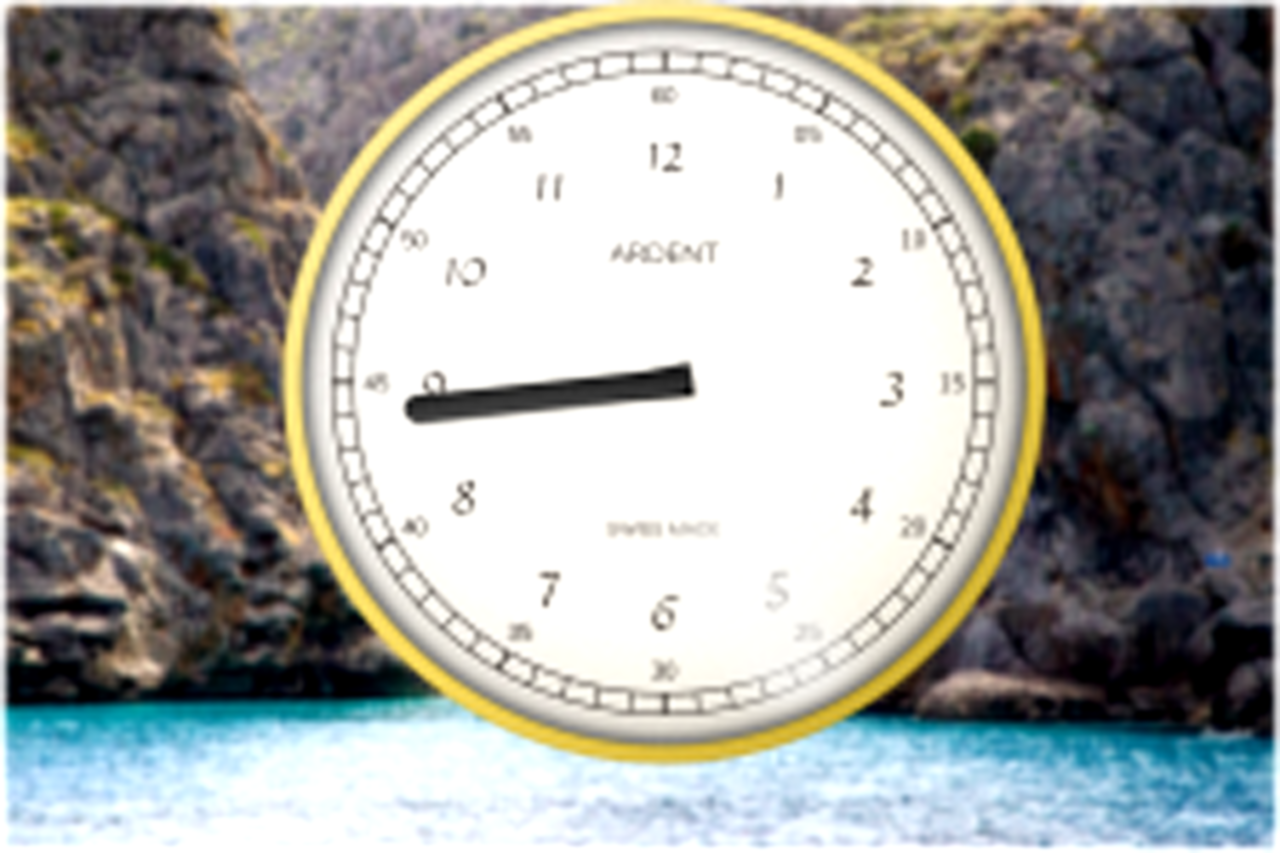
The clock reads {"hour": 8, "minute": 44}
